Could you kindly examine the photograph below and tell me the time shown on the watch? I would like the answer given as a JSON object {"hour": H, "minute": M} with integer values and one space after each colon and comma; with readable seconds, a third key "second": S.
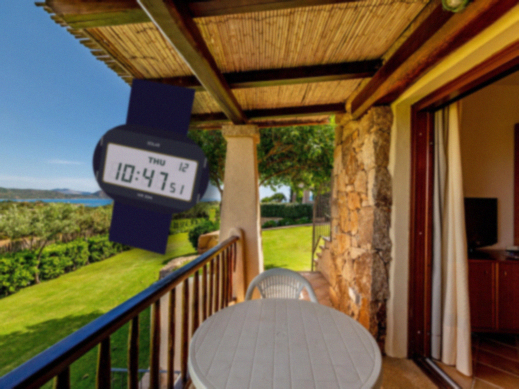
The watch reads {"hour": 10, "minute": 47}
